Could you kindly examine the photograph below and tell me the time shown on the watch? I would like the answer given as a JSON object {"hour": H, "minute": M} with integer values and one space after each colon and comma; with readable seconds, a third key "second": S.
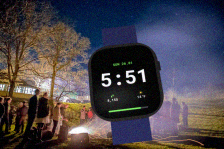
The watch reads {"hour": 5, "minute": 51}
